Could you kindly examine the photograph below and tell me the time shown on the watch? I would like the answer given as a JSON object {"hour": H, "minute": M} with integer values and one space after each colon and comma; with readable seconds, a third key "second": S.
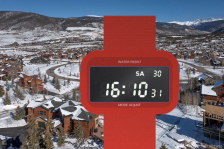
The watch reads {"hour": 16, "minute": 10, "second": 31}
